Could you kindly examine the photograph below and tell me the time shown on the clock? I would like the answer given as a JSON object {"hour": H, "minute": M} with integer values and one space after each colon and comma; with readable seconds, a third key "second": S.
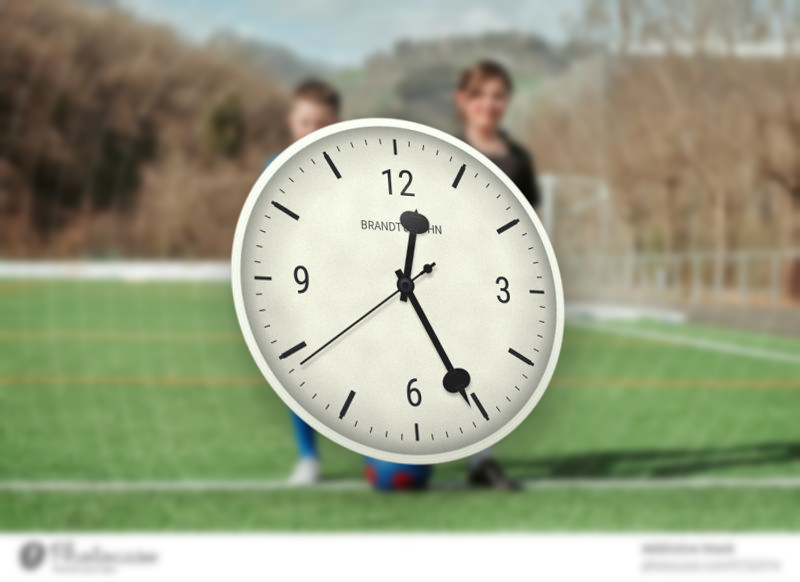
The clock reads {"hour": 12, "minute": 25, "second": 39}
